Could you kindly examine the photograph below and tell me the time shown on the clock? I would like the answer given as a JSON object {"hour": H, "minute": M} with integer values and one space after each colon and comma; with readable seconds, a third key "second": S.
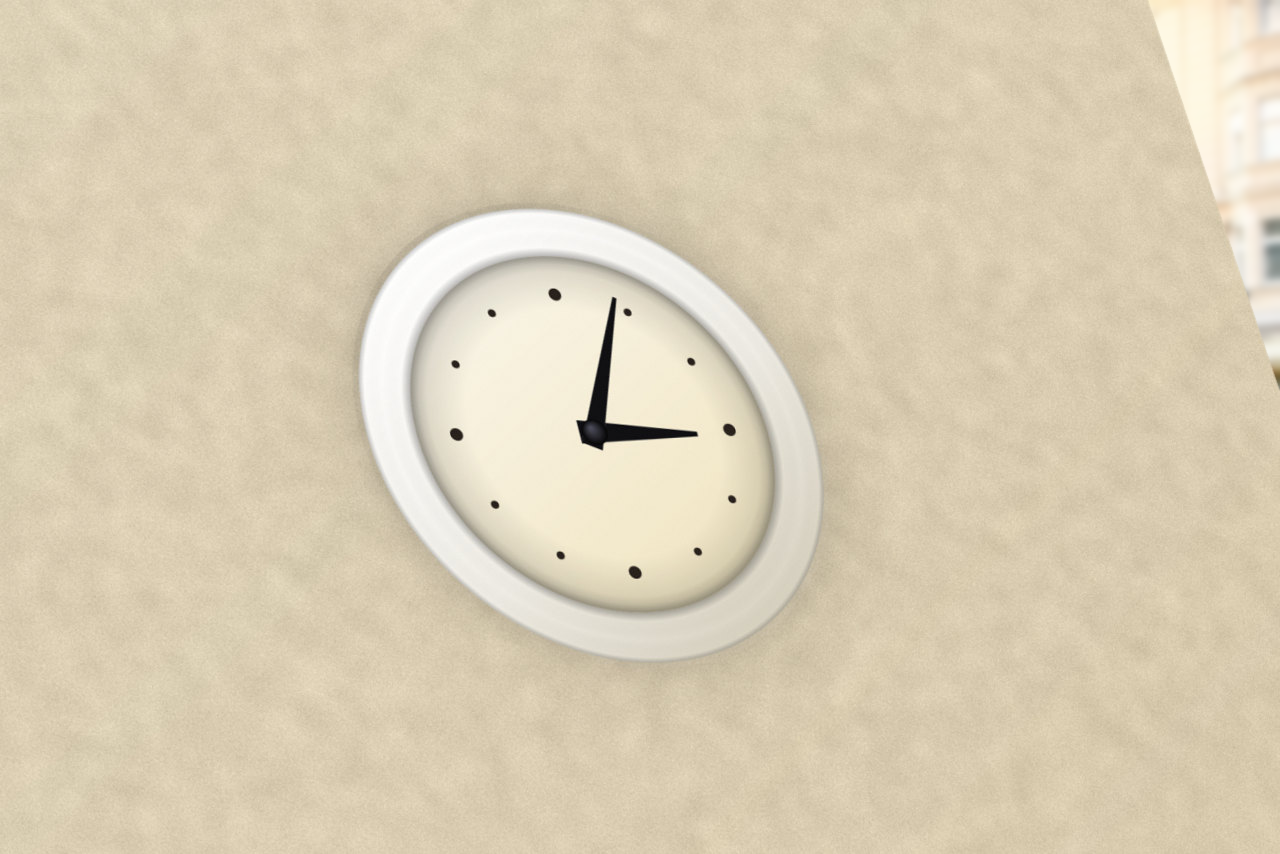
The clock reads {"hour": 3, "minute": 4}
